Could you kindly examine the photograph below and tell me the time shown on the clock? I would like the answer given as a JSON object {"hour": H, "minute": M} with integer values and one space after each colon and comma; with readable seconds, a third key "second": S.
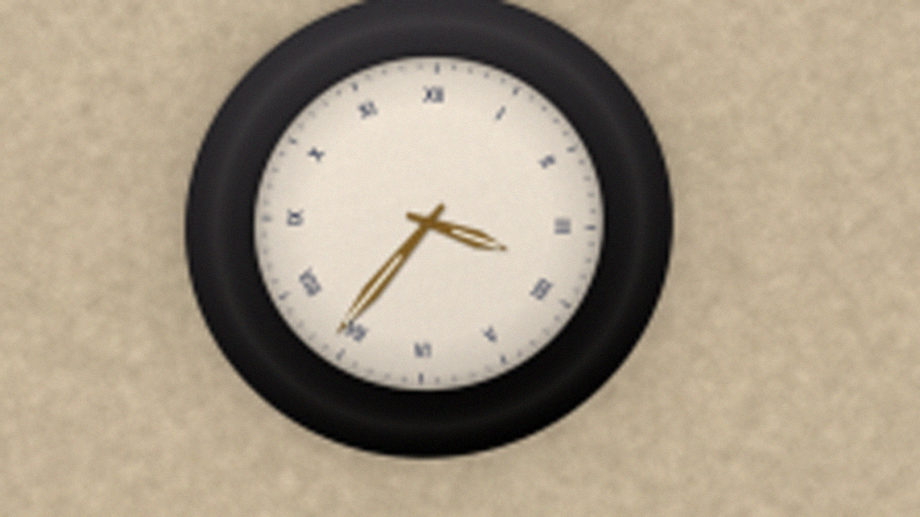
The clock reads {"hour": 3, "minute": 36}
